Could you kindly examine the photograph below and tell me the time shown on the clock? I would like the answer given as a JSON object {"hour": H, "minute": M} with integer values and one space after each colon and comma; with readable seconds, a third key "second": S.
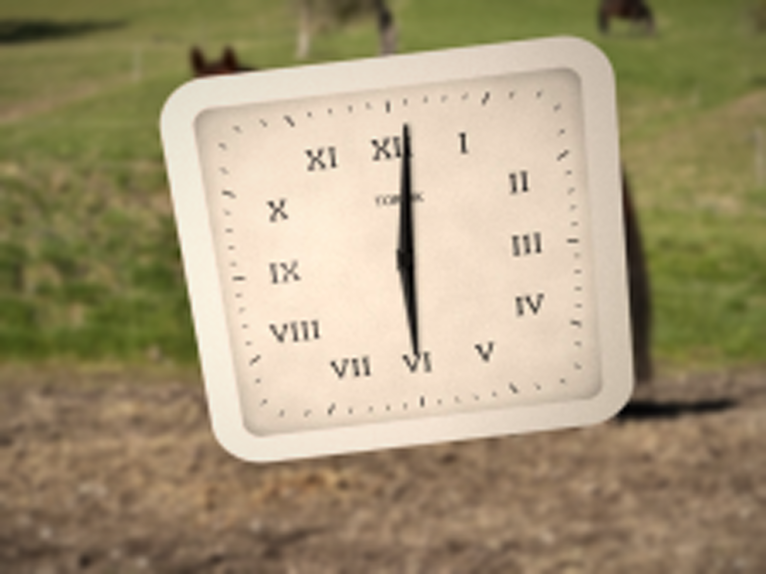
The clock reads {"hour": 6, "minute": 1}
